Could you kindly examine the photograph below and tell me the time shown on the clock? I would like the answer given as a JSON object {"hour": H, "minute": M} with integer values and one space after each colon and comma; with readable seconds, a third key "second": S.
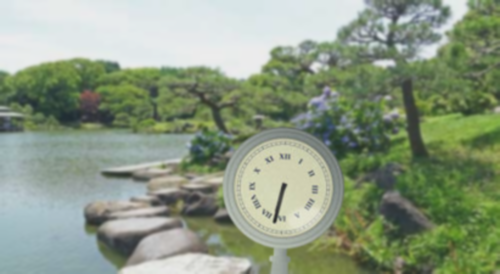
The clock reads {"hour": 6, "minute": 32}
